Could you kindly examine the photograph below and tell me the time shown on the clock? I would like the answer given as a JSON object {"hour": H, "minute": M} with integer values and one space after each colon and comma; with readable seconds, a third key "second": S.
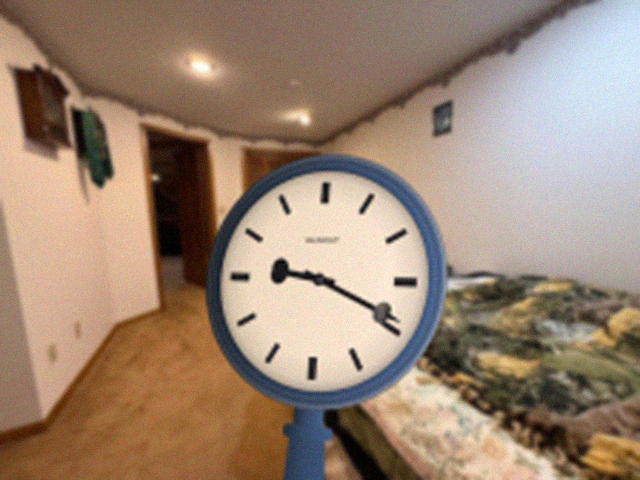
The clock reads {"hour": 9, "minute": 19}
